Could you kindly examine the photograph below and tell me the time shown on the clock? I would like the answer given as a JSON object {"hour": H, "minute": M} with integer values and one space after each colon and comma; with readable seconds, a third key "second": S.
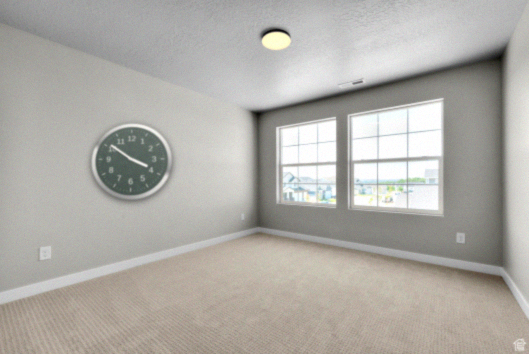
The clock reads {"hour": 3, "minute": 51}
